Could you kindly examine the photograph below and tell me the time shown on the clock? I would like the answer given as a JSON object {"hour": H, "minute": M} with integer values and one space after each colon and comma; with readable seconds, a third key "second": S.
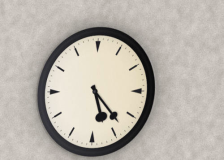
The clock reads {"hour": 5, "minute": 23}
